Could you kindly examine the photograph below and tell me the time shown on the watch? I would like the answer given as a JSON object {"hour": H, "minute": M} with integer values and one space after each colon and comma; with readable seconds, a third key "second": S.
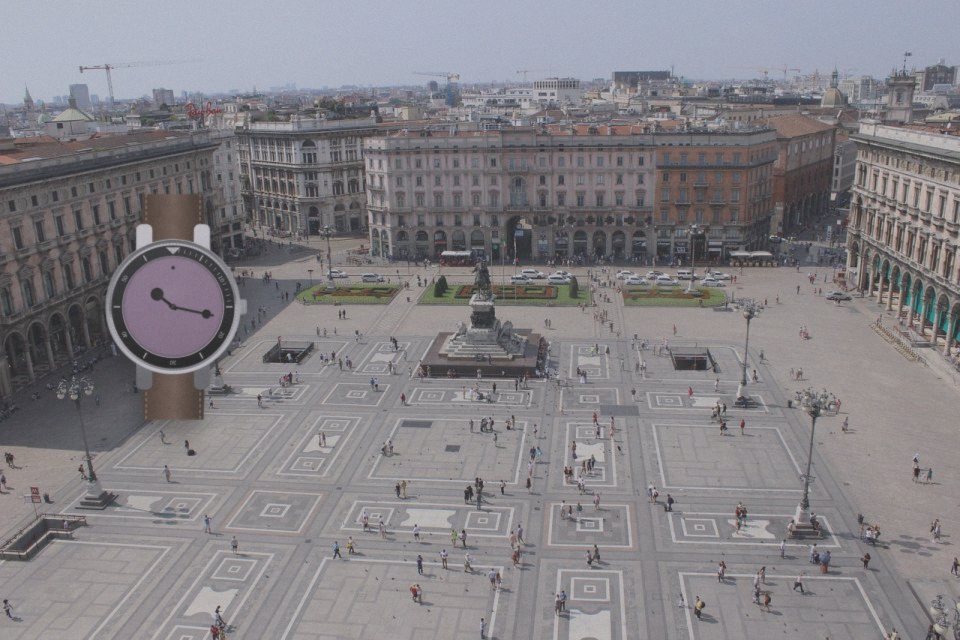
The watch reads {"hour": 10, "minute": 17}
